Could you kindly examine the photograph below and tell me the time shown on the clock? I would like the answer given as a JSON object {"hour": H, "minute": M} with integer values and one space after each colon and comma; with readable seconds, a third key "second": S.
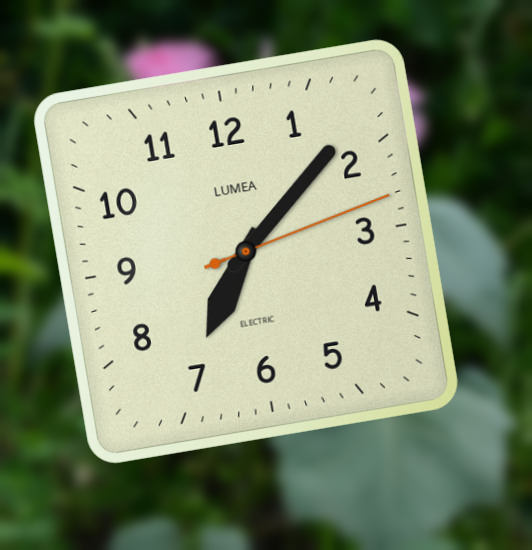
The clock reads {"hour": 7, "minute": 8, "second": 13}
